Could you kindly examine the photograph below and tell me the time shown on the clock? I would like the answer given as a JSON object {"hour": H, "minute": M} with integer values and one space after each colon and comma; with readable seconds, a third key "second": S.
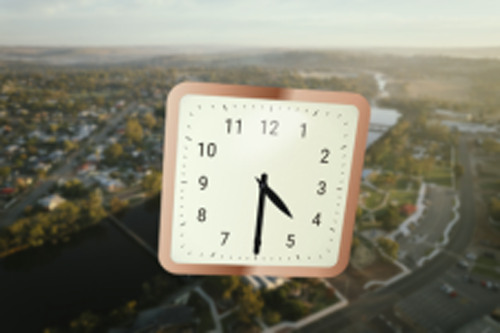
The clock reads {"hour": 4, "minute": 30}
